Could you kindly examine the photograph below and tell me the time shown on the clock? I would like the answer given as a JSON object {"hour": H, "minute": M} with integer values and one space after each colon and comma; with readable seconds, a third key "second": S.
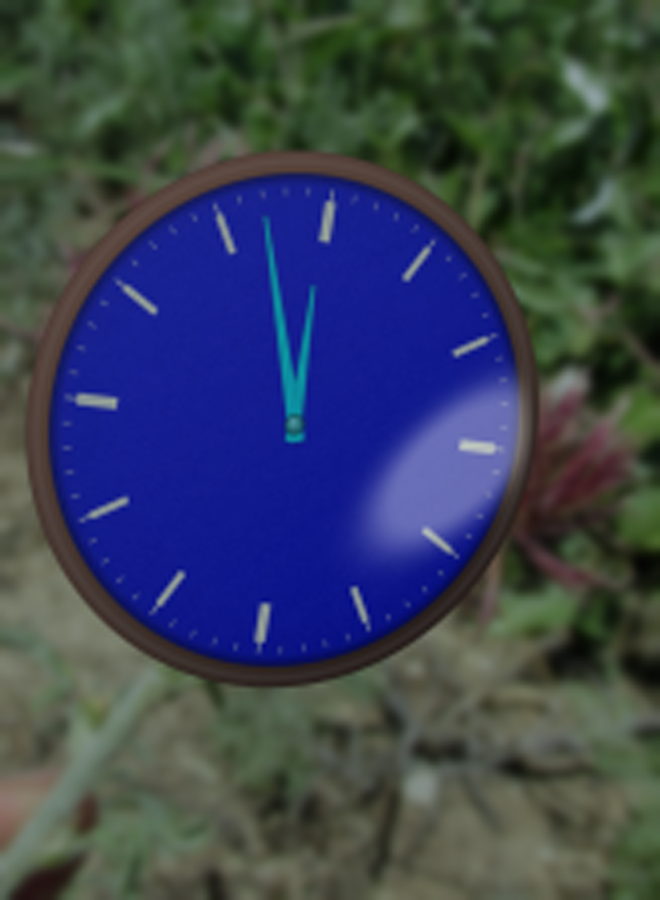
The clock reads {"hour": 11, "minute": 57}
